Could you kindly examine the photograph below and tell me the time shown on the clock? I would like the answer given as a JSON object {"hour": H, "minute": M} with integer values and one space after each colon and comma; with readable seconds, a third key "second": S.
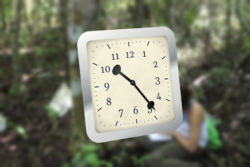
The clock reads {"hour": 10, "minute": 24}
